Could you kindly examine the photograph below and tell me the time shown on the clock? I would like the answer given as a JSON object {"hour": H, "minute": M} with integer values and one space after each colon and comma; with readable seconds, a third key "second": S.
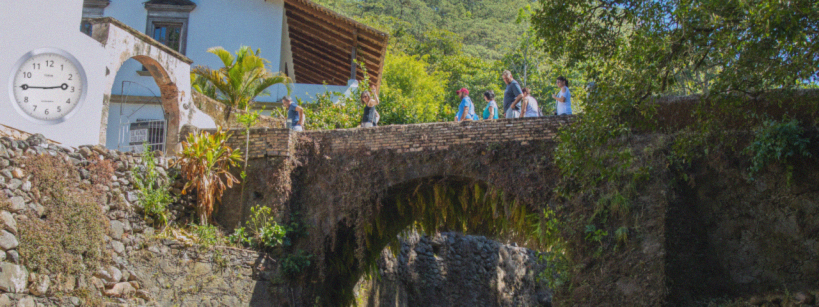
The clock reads {"hour": 2, "minute": 45}
